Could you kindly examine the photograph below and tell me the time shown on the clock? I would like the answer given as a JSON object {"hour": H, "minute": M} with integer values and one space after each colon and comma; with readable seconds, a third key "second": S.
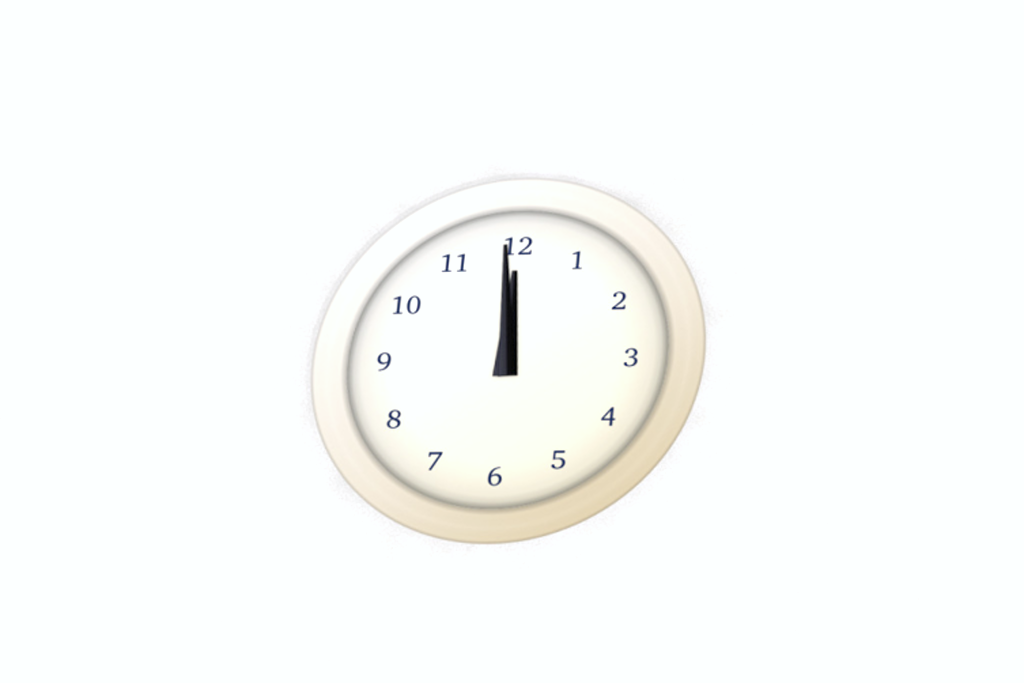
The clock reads {"hour": 11, "minute": 59}
